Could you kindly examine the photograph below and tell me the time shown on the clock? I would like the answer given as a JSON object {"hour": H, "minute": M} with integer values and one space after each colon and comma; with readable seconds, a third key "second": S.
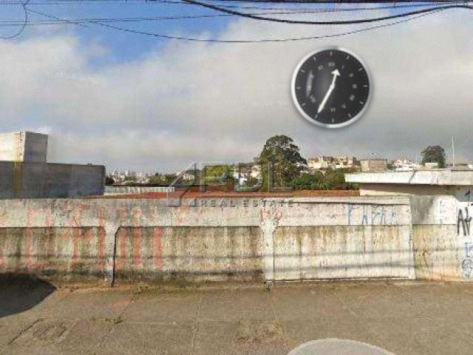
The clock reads {"hour": 12, "minute": 35}
